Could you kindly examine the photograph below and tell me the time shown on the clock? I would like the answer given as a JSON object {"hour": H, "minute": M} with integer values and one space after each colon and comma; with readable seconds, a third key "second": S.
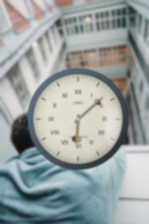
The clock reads {"hour": 6, "minute": 8}
